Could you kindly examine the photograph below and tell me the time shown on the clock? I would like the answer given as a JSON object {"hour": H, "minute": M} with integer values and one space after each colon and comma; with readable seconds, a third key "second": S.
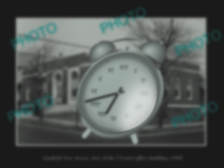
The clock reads {"hour": 6, "minute": 42}
